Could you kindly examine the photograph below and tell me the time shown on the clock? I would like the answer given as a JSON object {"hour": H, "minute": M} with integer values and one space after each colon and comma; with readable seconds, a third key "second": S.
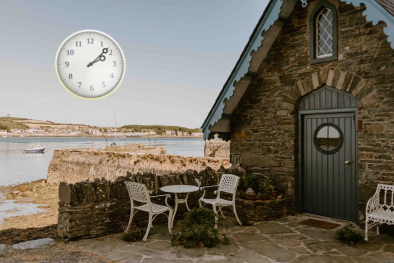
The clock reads {"hour": 2, "minute": 8}
